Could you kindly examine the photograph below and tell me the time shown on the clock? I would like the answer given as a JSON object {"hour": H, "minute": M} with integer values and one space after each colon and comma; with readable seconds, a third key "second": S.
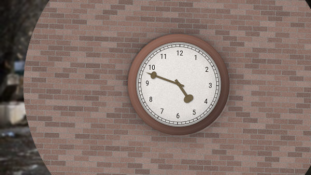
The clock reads {"hour": 4, "minute": 48}
